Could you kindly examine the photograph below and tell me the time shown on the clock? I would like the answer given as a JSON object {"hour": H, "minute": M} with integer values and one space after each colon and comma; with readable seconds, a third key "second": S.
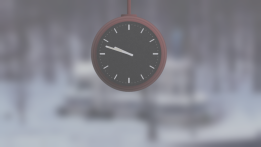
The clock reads {"hour": 9, "minute": 48}
